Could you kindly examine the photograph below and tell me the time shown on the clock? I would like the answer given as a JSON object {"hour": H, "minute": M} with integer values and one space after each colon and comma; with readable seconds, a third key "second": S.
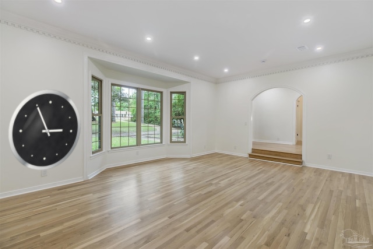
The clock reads {"hour": 2, "minute": 55}
